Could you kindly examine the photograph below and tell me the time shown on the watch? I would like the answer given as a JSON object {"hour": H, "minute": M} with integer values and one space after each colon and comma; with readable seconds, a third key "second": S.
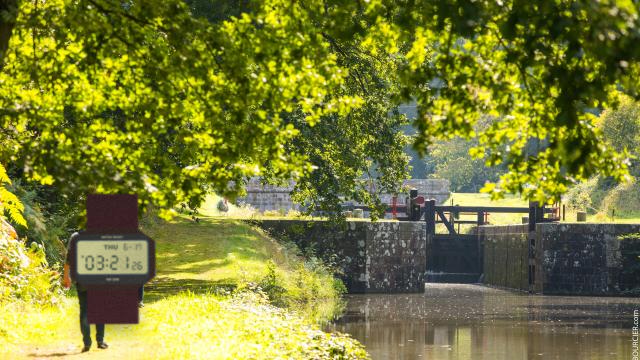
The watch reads {"hour": 3, "minute": 21}
